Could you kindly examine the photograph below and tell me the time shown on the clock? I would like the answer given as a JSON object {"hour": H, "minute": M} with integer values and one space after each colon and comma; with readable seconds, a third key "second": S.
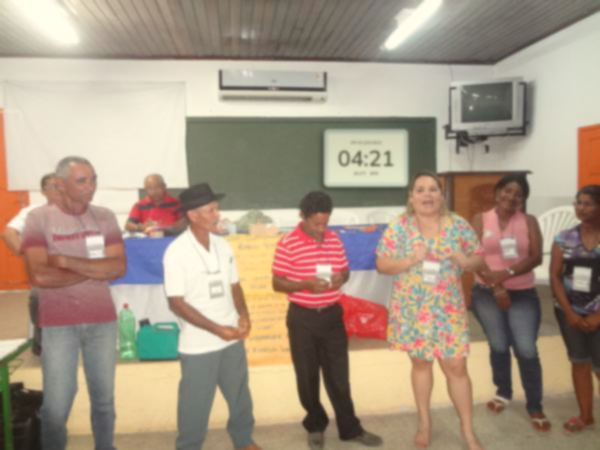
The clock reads {"hour": 4, "minute": 21}
